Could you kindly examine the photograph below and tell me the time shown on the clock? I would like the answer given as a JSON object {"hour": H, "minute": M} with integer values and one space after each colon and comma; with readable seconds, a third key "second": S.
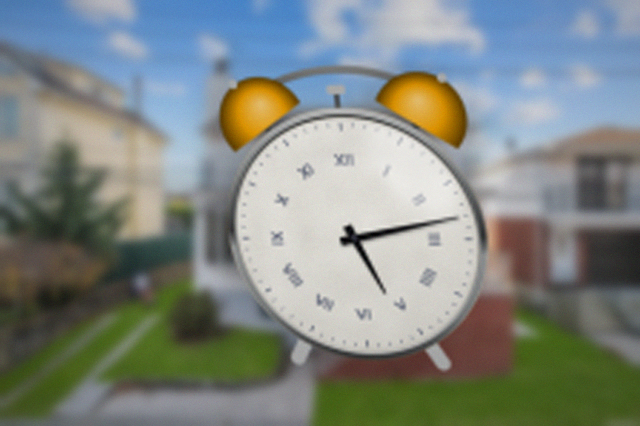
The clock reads {"hour": 5, "minute": 13}
